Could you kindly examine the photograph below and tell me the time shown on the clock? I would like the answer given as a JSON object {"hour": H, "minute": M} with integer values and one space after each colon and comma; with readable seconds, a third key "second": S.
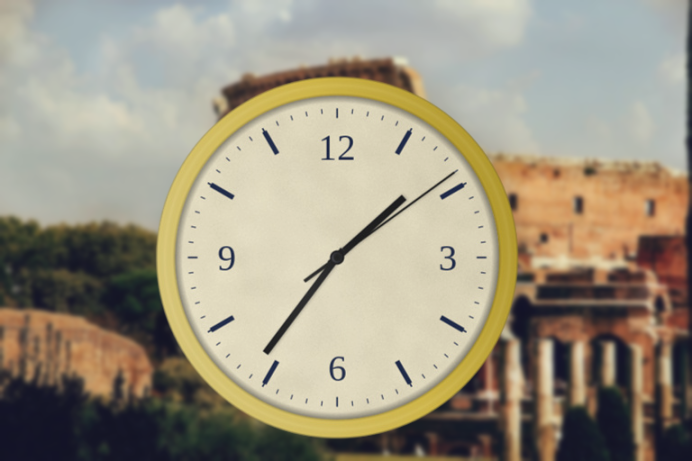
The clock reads {"hour": 1, "minute": 36, "second": 9}
